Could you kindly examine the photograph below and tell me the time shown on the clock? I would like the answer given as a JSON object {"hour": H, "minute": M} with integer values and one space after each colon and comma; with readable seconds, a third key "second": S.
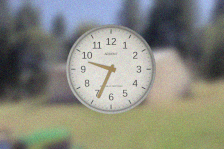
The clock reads {"hour": 9, "minute": 34}
